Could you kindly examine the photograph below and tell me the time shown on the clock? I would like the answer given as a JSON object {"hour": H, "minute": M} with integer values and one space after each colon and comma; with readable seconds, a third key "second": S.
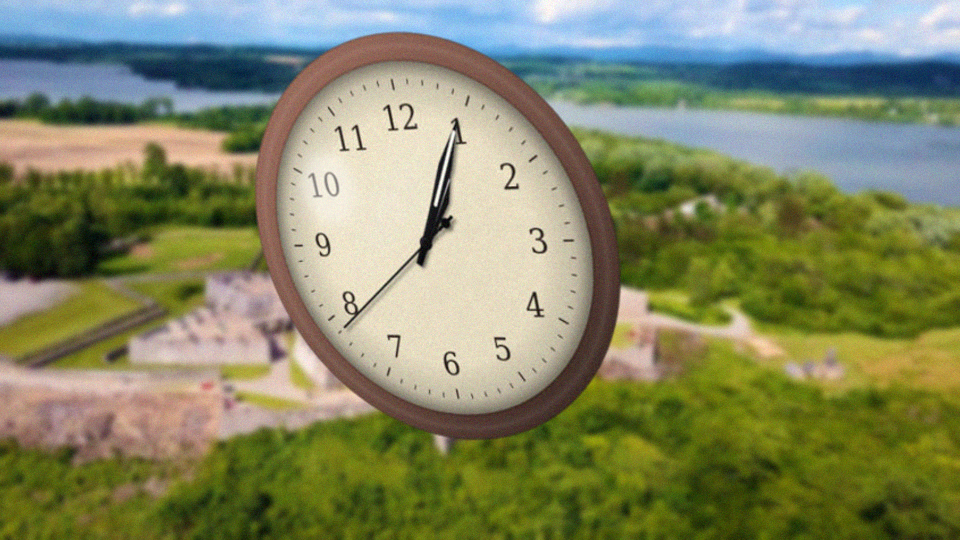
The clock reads {"hour": 1, "minute": 4, "second": 39}
